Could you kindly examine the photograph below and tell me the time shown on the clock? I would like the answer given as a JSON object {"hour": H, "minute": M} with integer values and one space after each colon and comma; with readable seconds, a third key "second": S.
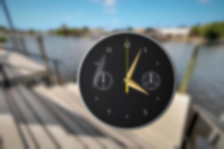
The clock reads {"hour": 4, "minute": 4}
